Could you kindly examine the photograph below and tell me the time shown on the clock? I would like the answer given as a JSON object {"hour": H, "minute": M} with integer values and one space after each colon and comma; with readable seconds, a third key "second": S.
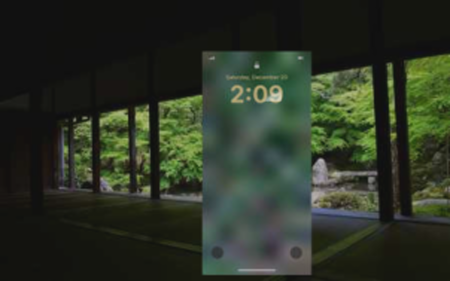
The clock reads {"hour": 2, "minute": 9}
